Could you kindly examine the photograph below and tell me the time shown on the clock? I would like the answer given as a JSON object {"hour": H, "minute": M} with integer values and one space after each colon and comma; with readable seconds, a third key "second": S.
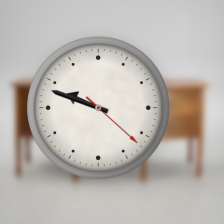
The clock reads {"hour": 9, "minute": 48, "second": 22}
